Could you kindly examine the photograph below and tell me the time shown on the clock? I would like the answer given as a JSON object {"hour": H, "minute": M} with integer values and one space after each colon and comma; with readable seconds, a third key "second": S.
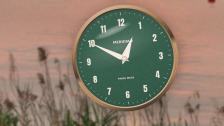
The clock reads {"hour": 12, "minute": 50}
